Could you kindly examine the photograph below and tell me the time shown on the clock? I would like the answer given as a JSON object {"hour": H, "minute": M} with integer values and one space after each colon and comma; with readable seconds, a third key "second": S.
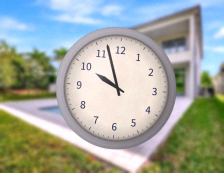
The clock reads {"hour": 9, "minute": 57}
